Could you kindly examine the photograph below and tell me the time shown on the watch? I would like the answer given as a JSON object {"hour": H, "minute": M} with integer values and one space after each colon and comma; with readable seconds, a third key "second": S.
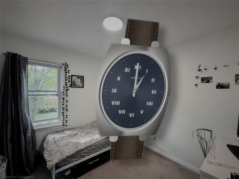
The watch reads {"hour": 1, "minute": 0}
